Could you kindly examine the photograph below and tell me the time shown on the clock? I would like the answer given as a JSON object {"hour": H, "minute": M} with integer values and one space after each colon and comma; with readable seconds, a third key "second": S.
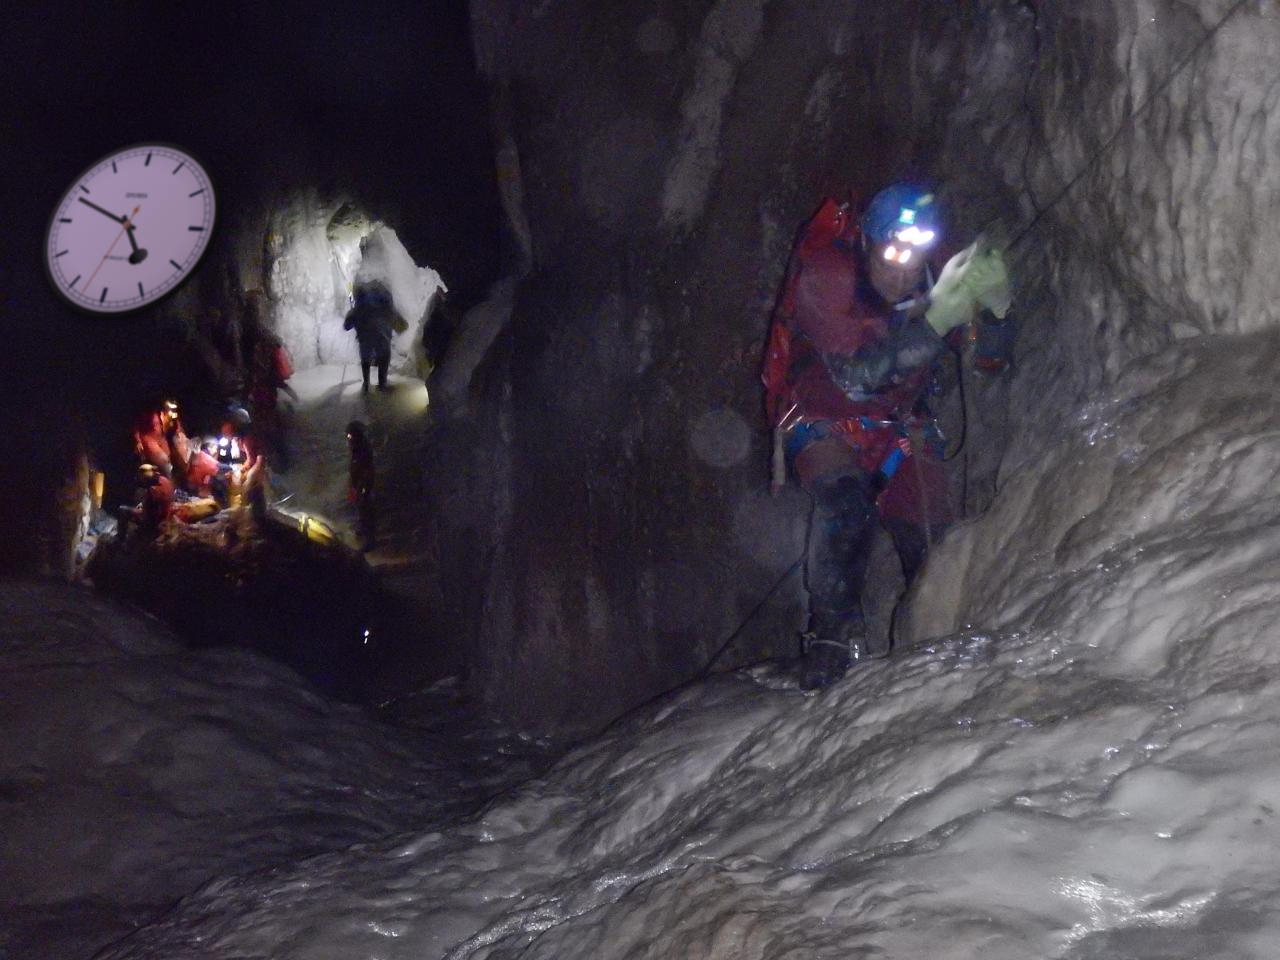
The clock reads {"hour": 4, "minute": 48, "second": 33}
